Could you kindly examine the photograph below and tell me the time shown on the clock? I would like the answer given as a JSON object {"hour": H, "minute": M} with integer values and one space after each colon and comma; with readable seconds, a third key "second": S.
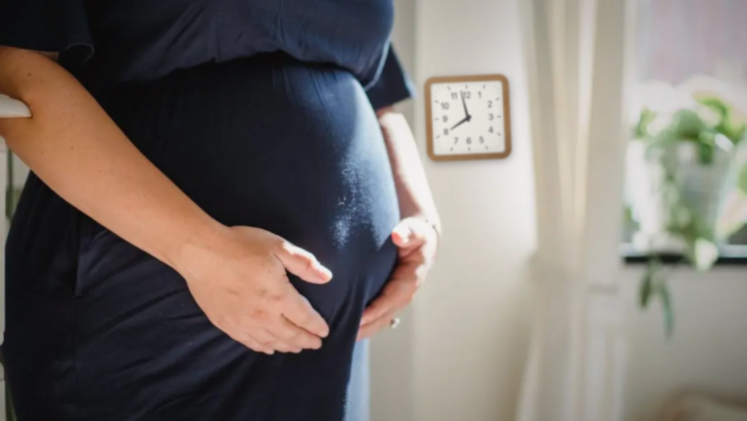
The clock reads {"hour": 7, "minute": 58}
